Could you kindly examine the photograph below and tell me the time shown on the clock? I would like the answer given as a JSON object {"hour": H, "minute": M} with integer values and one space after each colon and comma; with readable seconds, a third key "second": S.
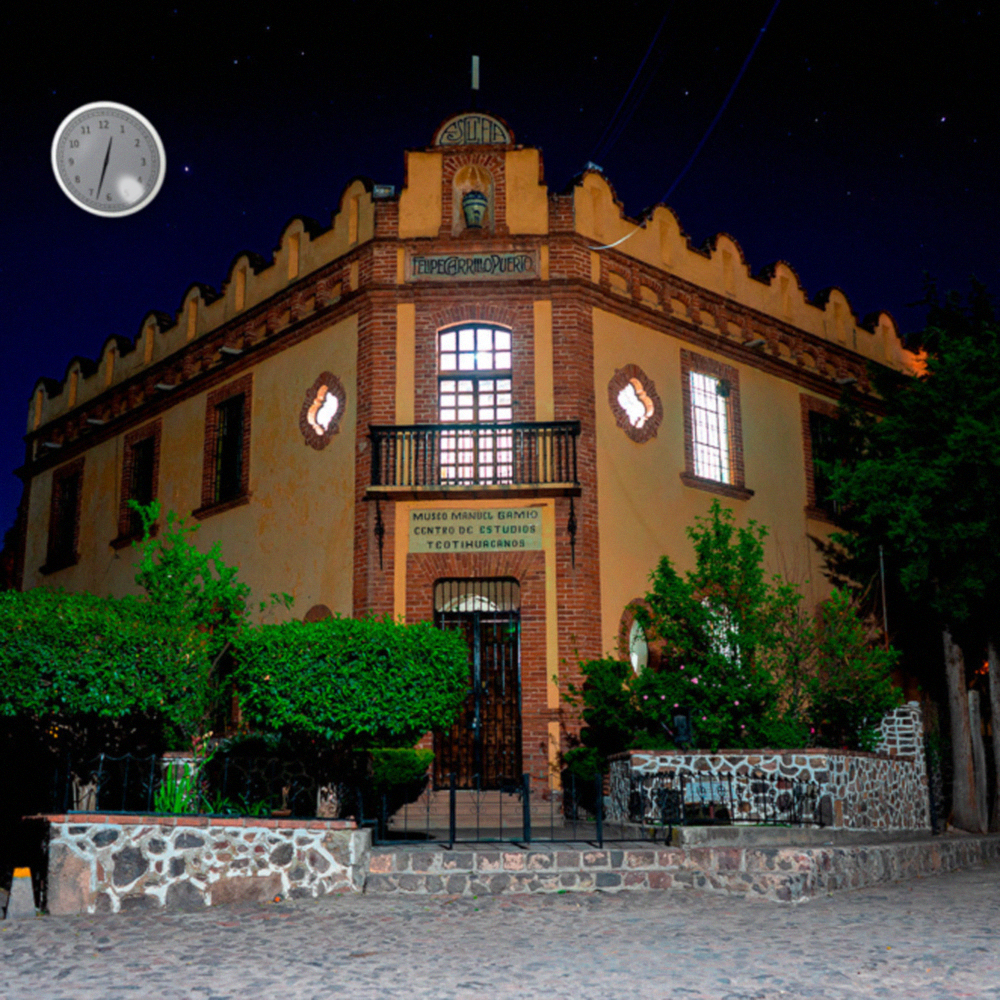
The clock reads {"hour": 12, "minute": 33}
